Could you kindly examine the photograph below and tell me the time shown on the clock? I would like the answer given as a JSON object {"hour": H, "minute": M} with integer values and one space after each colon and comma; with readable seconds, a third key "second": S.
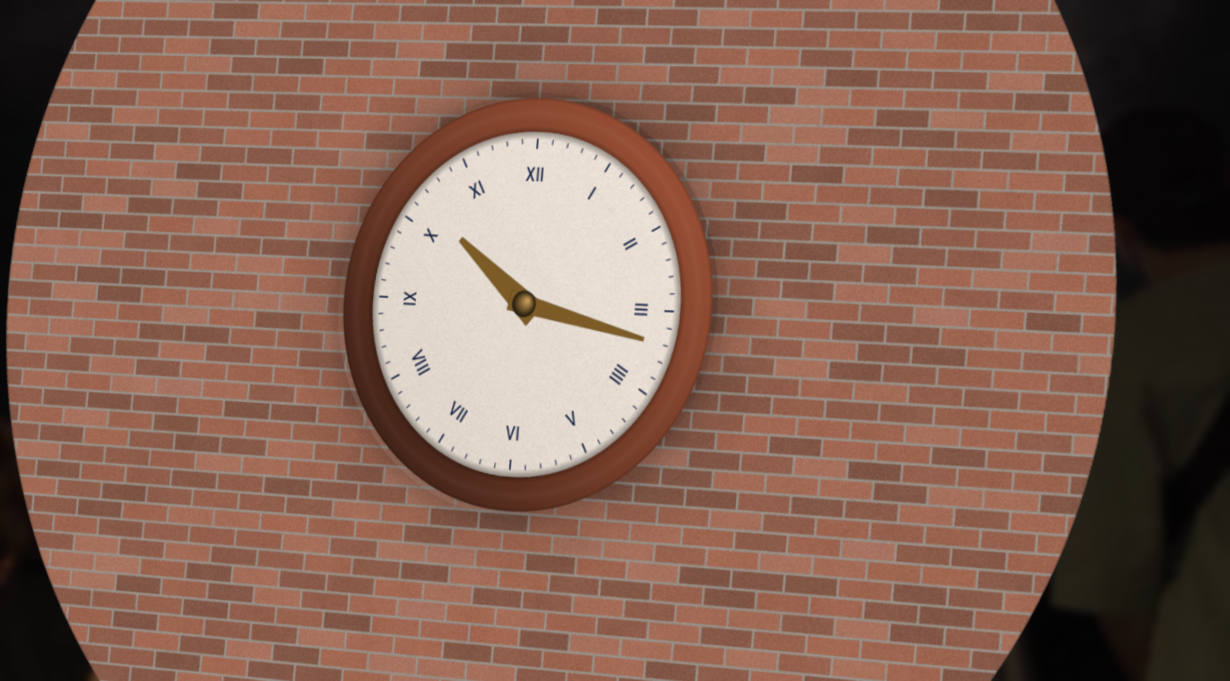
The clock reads {"hour": 10, "minute": 17}
